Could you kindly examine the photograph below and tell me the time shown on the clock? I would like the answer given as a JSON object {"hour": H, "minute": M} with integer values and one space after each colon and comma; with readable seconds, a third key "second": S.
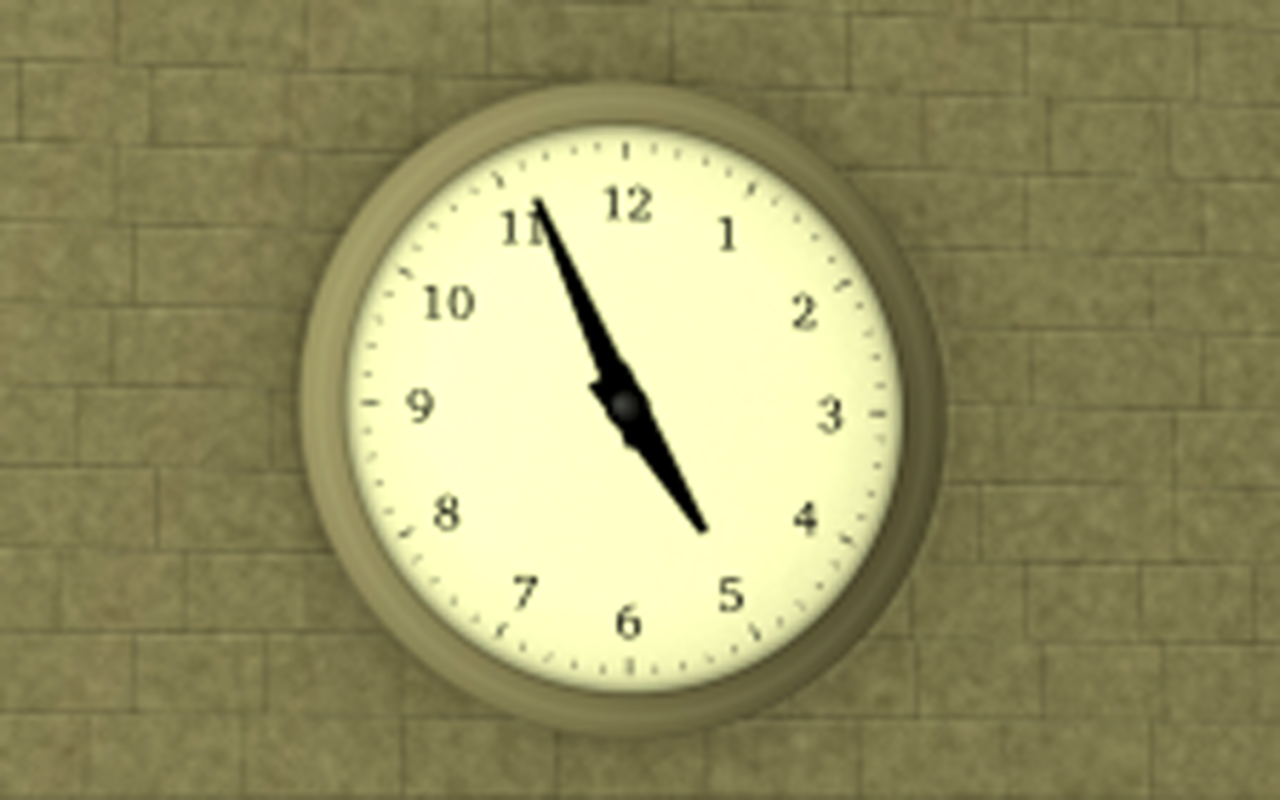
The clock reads {"hour": 4, "minute": 56}
